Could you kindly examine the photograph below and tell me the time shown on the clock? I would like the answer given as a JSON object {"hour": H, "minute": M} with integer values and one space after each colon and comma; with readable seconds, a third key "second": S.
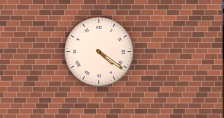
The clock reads {"hour": 4, "minute": 21}
